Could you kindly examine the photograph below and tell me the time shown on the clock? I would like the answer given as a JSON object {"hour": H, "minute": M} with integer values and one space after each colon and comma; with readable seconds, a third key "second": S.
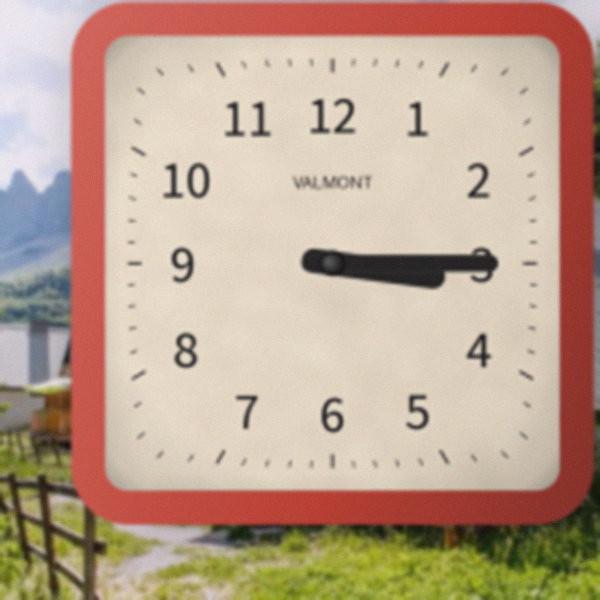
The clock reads {"hour": 3, "minute": 15}
